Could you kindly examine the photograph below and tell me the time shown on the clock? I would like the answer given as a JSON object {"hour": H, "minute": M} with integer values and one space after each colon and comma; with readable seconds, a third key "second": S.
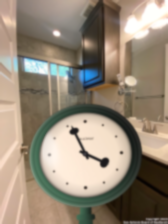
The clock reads {"hour": 3, "minute": 56}
